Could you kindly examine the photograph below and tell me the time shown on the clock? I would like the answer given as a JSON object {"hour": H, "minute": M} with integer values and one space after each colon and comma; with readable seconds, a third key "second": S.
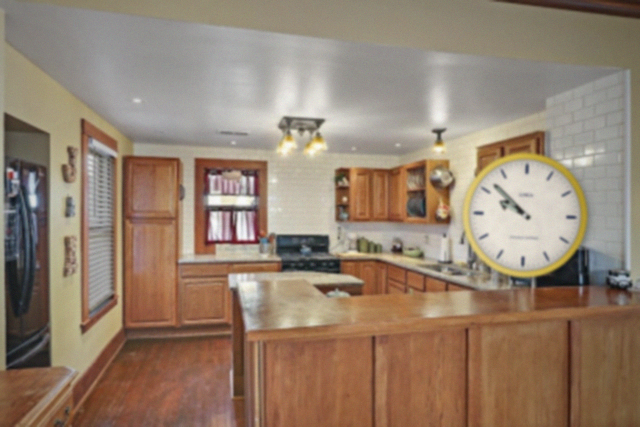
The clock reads {"hour": 9, "minute": 52}
